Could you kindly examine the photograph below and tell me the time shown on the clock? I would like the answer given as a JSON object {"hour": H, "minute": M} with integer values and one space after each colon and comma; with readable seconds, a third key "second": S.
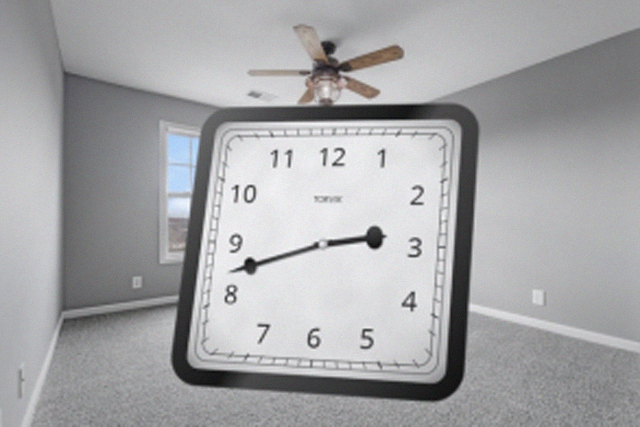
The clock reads {"hour": 2, "minute": 42}
